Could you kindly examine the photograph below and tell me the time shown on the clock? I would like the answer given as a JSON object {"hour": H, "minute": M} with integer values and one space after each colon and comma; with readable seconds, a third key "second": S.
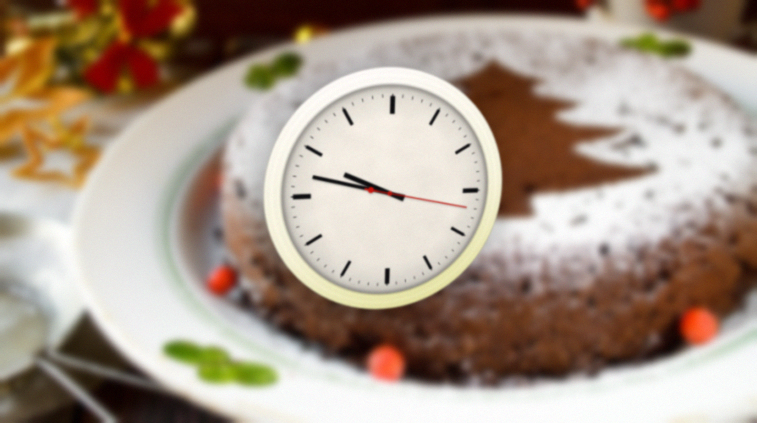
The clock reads {"hour": 9, "minute": 47, "second": 17}
